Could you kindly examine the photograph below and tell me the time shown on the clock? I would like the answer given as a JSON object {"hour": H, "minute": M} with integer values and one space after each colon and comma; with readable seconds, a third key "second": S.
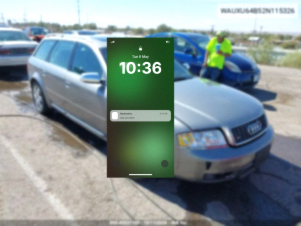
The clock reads {"hour": 10, "minute": 36}
